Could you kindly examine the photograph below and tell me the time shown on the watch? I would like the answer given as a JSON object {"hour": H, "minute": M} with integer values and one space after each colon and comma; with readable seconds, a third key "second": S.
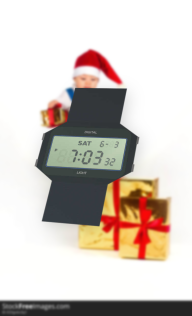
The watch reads {"hour": 7, "minute": 3, "second": 32}
